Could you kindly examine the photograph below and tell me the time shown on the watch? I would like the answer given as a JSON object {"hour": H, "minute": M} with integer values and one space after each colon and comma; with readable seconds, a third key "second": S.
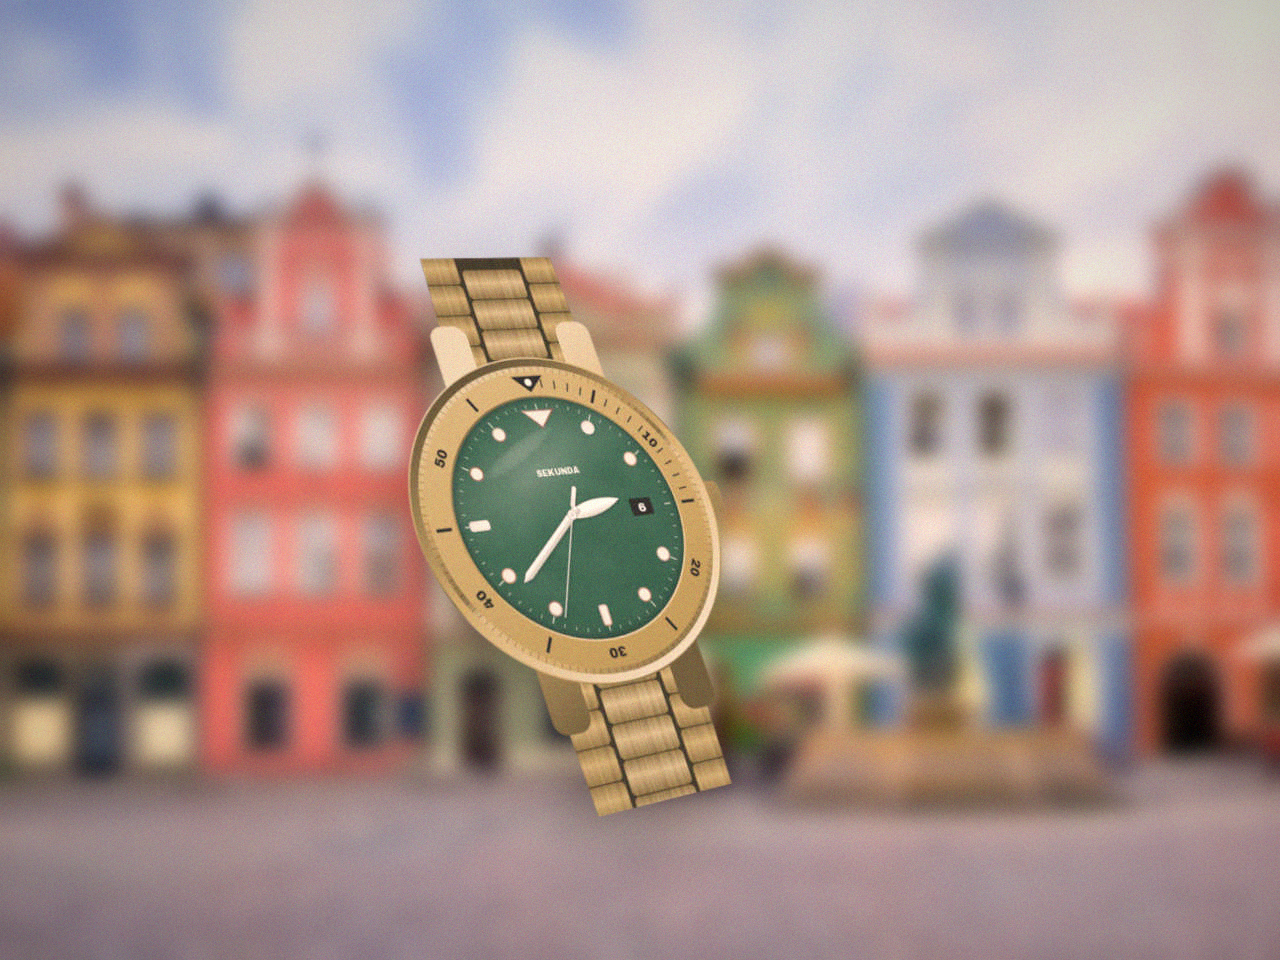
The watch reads {"hour": 2, "minute": 38, "second": 34}
